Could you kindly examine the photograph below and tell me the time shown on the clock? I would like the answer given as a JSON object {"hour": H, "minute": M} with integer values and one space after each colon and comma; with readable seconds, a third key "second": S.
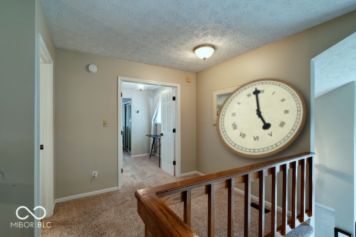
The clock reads {"hour": 4, "minute": 58}
